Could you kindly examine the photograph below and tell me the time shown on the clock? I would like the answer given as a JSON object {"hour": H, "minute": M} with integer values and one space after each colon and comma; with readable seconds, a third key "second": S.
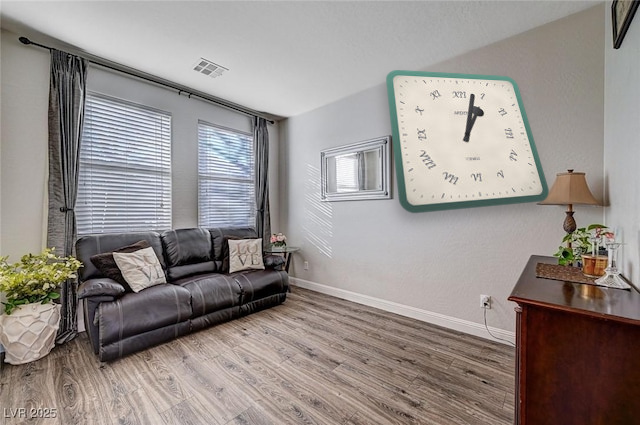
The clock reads {"hour": 1, "minute": 3}
